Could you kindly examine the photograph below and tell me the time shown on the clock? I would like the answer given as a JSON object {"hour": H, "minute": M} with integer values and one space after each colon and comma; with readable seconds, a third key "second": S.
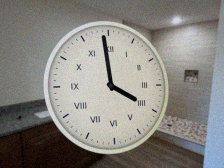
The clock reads {"hour": 3, "minute": 59}
